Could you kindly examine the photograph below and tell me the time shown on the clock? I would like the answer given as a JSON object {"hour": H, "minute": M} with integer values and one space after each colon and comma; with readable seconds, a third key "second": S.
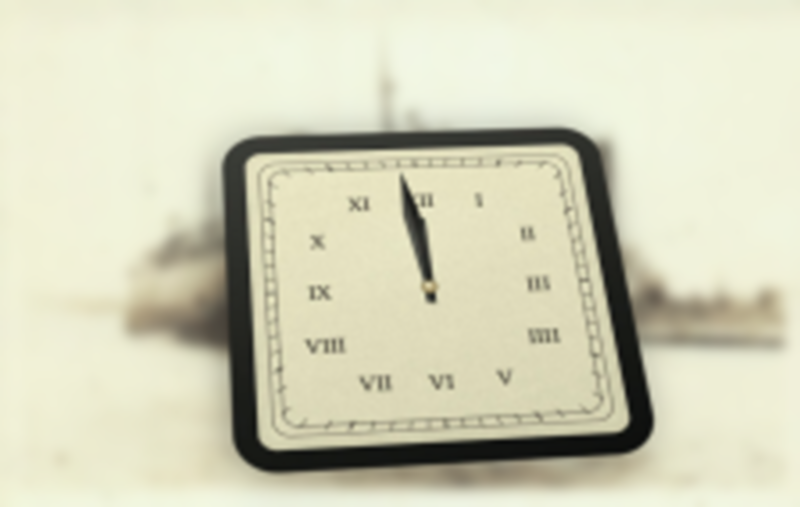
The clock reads {"hour": 11, "minute": 59}
